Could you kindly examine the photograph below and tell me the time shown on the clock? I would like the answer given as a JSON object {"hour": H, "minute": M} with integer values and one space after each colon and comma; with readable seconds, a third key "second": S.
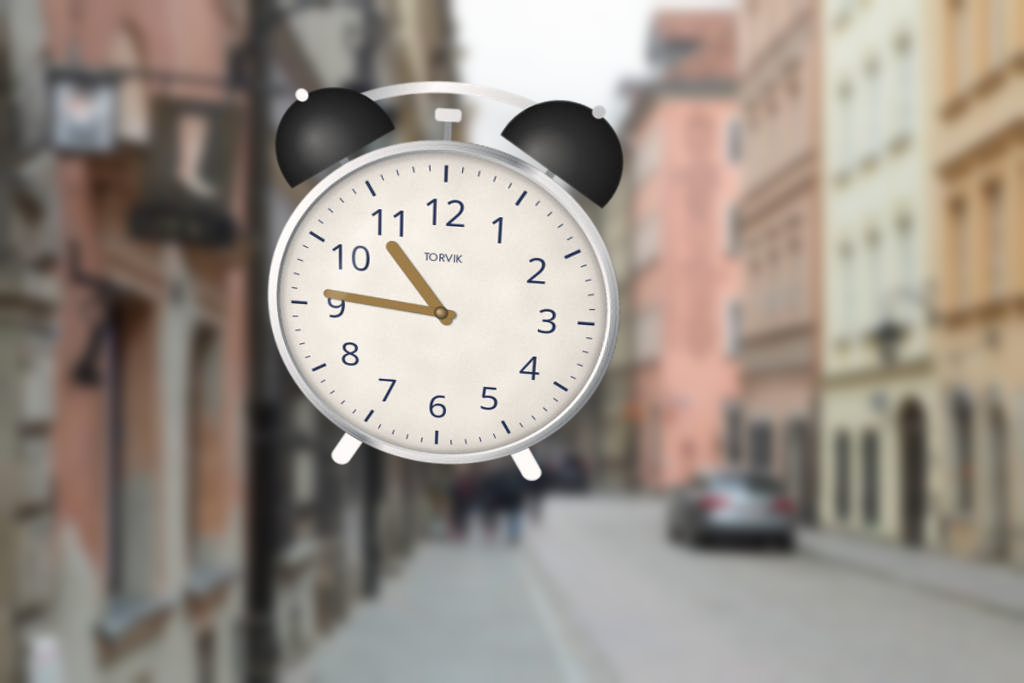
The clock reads {"hour": 10, "minute": 46}
